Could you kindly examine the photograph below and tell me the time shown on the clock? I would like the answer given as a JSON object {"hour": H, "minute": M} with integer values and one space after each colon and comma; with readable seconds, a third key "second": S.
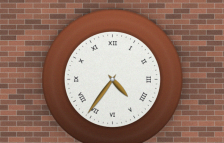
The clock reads {"hour": 4, "minute": 36}
